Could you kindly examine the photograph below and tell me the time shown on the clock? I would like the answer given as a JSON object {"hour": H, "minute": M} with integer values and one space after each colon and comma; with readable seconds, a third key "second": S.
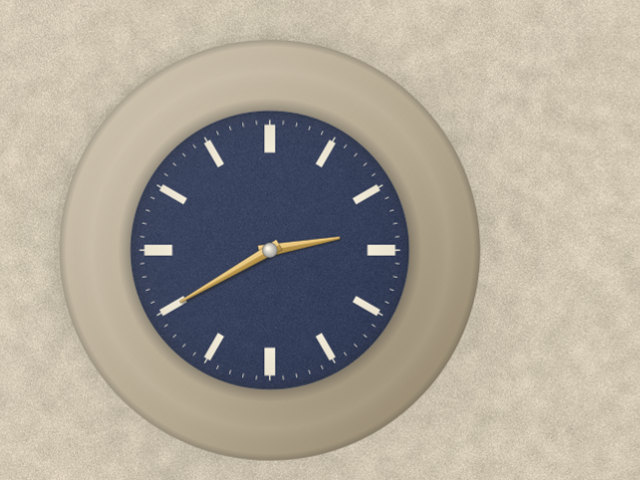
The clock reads {"hour": 2, "minute": 40}
